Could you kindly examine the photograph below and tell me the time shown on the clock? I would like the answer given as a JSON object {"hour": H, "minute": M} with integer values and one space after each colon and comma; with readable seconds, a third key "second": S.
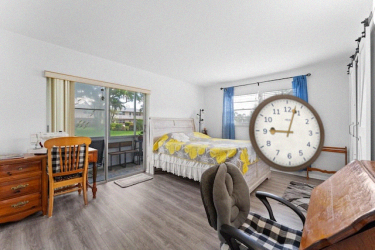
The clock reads {"hour": 9, "minute": 3}
